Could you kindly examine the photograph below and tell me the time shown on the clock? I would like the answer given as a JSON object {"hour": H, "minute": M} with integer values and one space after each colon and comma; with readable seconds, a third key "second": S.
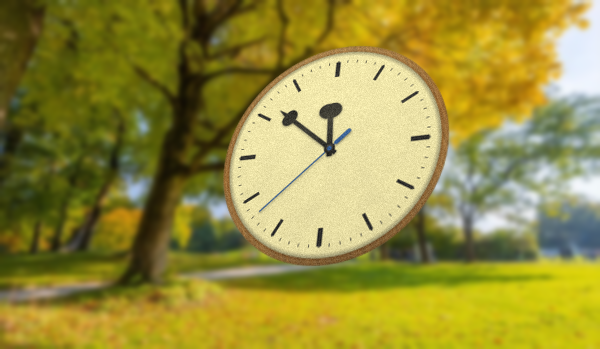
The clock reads {"hour": 11, "minute": 51, "second": 38}
